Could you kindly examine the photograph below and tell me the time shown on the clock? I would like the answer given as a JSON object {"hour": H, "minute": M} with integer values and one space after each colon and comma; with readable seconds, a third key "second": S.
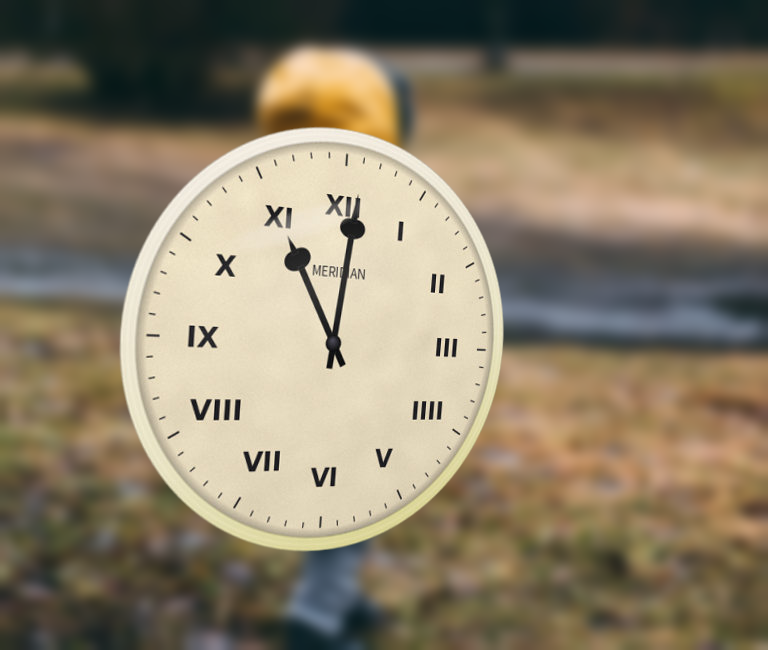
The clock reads {"hour": 11, "minute": 1}
